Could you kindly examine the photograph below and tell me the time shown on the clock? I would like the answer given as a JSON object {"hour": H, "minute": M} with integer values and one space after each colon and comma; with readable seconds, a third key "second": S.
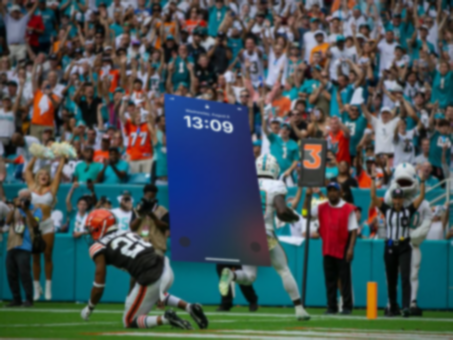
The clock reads {"hour": 13, "minute": 9}
